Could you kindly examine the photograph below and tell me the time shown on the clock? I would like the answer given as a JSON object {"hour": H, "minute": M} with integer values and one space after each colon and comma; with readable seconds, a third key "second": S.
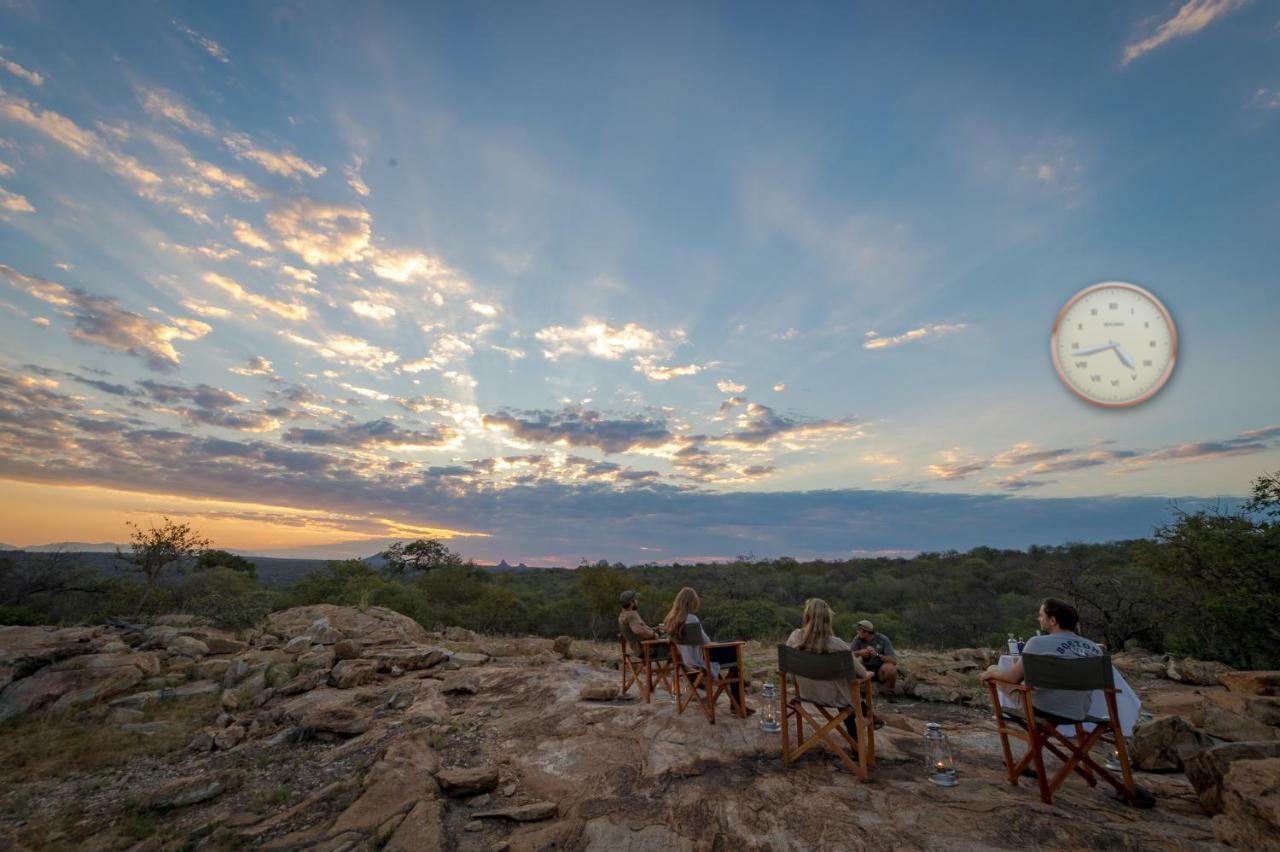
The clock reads {"hour": 4, "minute": 43}
